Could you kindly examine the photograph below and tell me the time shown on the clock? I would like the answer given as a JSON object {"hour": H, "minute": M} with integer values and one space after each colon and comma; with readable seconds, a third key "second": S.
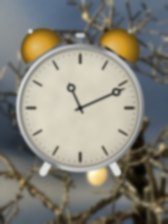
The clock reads {"hour": 11, "minute": 11}
